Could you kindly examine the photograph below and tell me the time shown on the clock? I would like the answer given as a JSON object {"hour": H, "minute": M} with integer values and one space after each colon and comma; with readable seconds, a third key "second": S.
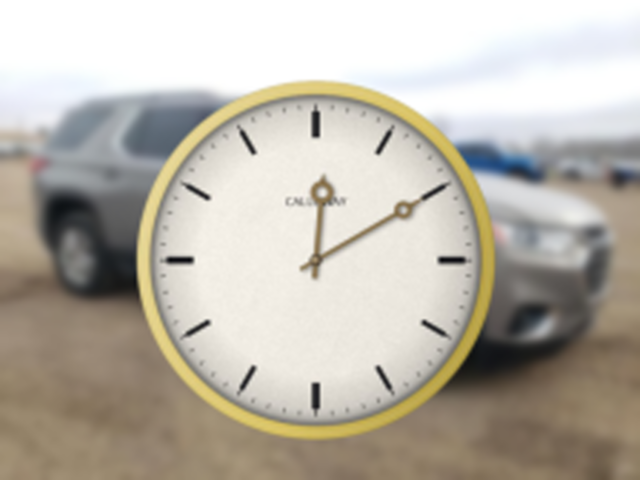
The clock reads {"hour": 12, "minute": 10}
